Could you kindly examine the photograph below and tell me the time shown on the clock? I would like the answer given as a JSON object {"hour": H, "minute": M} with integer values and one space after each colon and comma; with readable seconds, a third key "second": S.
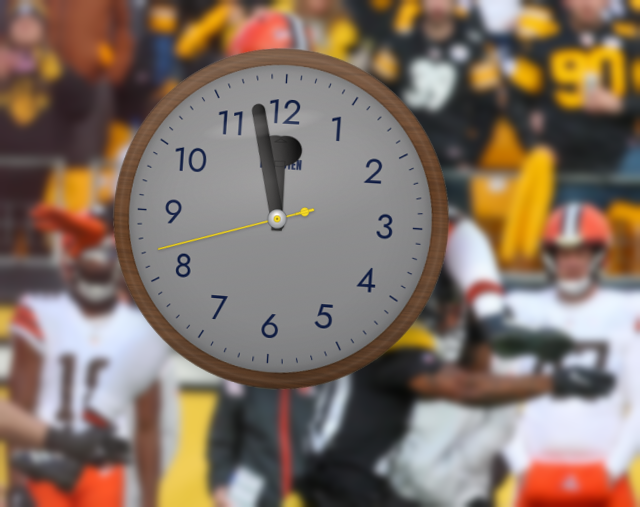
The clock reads {"hour": 11, "minute": 57, "second": 42}
